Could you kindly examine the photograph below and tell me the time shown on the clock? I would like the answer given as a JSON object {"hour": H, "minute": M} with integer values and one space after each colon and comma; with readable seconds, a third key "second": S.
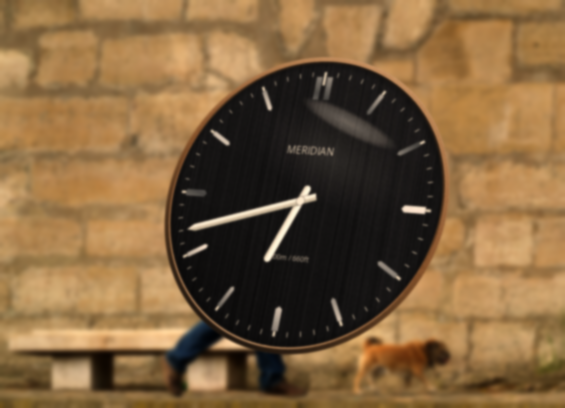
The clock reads {"hour": 6, "minute": 42}
